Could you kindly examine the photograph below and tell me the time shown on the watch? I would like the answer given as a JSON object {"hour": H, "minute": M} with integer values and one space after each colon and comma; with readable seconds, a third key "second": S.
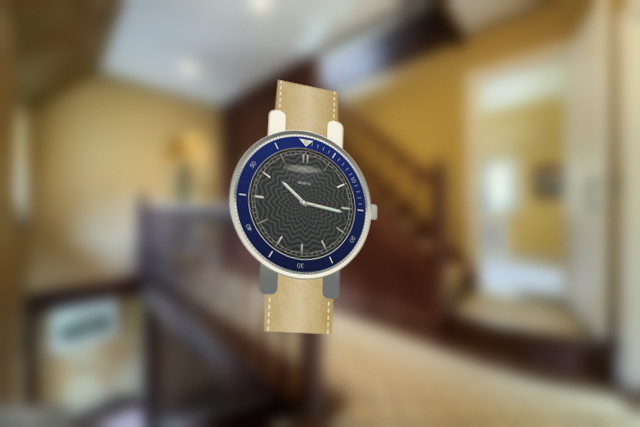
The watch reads {"hour": 10, "minute": 16}
